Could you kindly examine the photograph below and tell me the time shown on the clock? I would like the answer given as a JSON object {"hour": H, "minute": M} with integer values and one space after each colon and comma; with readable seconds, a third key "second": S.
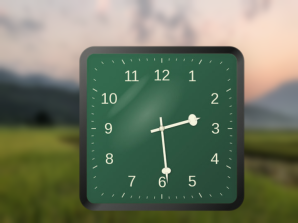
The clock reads {"hour": 2, "minute": 29}
